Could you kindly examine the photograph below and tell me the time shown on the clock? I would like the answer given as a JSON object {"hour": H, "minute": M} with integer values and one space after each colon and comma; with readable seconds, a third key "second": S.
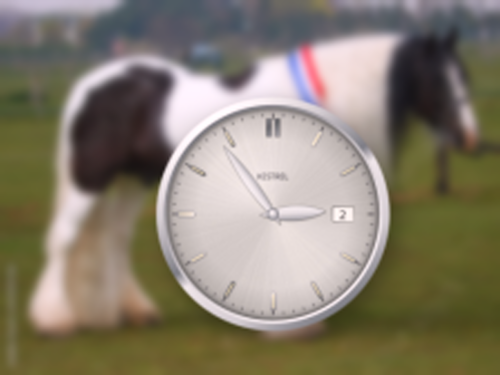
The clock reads {"hour": 2, "minute": 54}
